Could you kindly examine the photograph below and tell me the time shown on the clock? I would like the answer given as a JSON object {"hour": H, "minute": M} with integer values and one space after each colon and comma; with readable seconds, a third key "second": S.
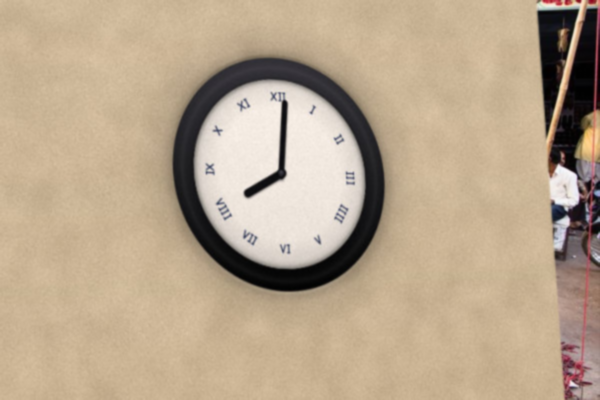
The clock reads {"hour": 8, "minute": 1}
